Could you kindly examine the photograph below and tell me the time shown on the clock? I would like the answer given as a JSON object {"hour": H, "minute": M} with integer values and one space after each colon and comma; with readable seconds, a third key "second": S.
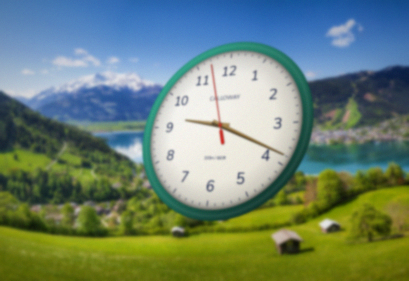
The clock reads {"hour": 9, "minute": 18, "second": 57}
